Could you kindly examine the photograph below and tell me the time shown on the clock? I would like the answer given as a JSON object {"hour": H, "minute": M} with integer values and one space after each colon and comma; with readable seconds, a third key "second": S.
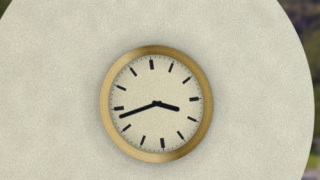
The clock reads {"hour": 3, "minute": 43}
